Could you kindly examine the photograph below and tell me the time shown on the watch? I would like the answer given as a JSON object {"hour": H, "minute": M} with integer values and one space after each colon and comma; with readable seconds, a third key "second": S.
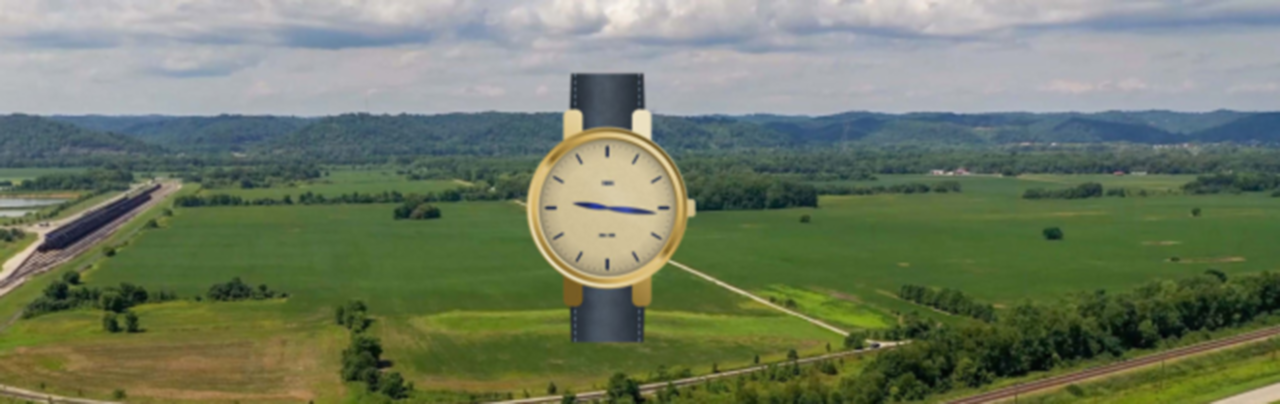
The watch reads {"hour": 9, "minute": 16}
